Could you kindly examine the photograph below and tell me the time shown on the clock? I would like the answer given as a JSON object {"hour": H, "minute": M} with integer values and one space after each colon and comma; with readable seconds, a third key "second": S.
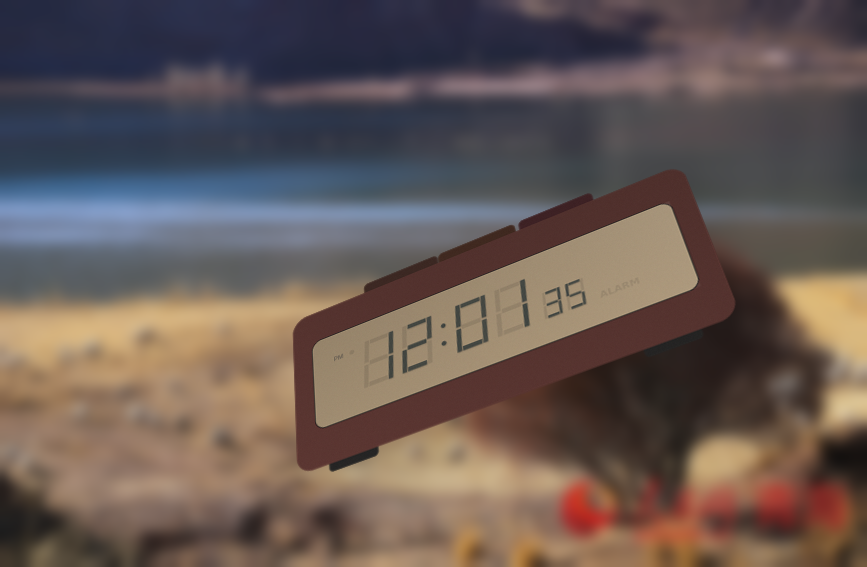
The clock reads {"hour": 12, "minute": 1, "second": 35}
